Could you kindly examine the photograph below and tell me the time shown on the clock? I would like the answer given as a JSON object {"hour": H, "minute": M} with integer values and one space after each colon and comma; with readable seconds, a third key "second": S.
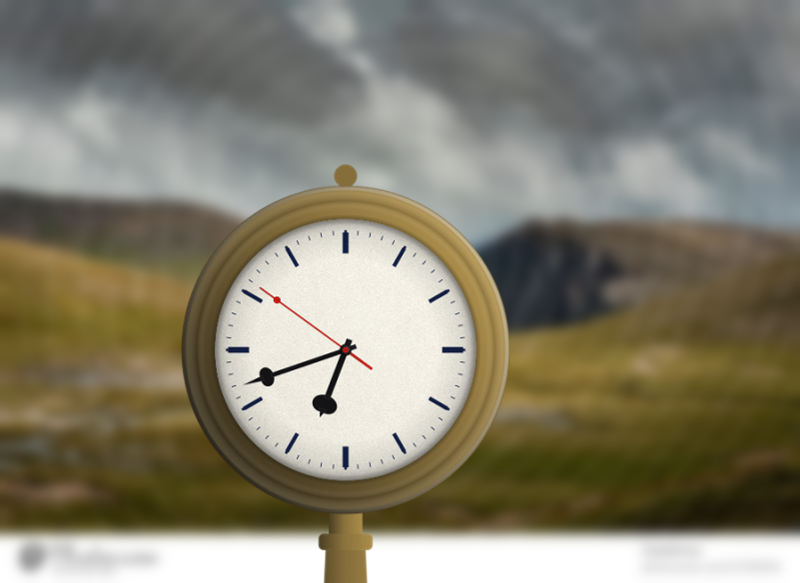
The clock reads {"hour": 6, "minute": 41, "second": 51}
